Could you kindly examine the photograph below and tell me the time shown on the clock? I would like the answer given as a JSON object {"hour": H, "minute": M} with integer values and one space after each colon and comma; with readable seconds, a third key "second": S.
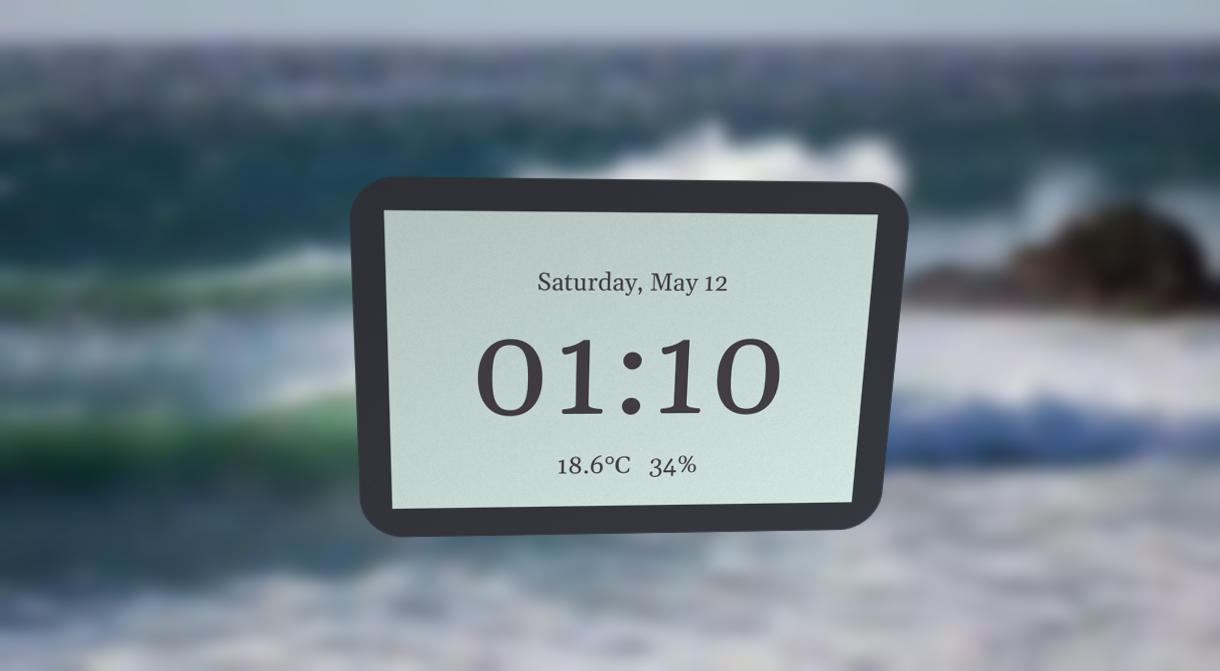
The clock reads {"hour": 1, "minute": 10}
